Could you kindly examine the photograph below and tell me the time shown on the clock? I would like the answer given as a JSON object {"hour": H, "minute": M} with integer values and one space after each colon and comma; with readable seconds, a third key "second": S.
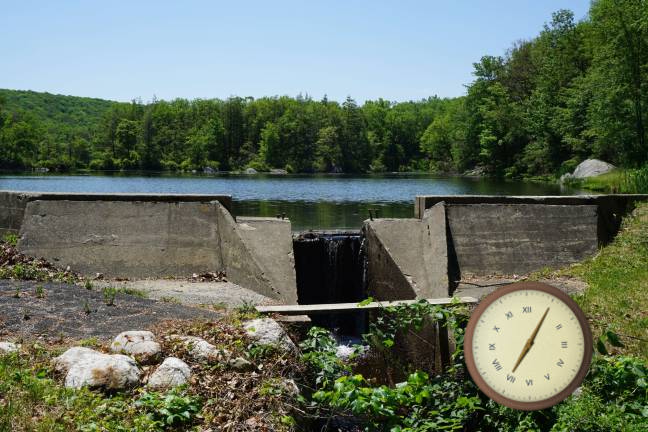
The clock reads {"hour": 7, "minute": 5}
